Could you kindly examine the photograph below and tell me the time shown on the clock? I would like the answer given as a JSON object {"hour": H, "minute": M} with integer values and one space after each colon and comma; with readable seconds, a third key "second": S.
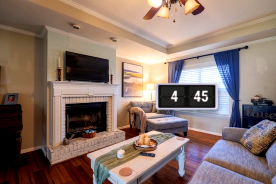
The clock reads {"hour": 4, "minute": 45}
